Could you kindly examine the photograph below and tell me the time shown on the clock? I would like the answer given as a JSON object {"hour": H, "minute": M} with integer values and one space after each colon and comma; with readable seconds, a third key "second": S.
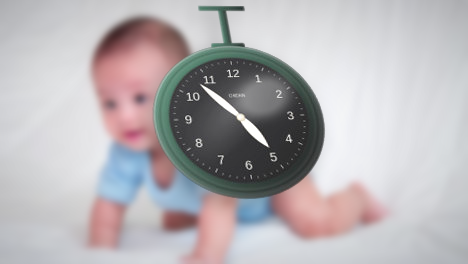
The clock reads {"hour": 4, "minute": 53}
